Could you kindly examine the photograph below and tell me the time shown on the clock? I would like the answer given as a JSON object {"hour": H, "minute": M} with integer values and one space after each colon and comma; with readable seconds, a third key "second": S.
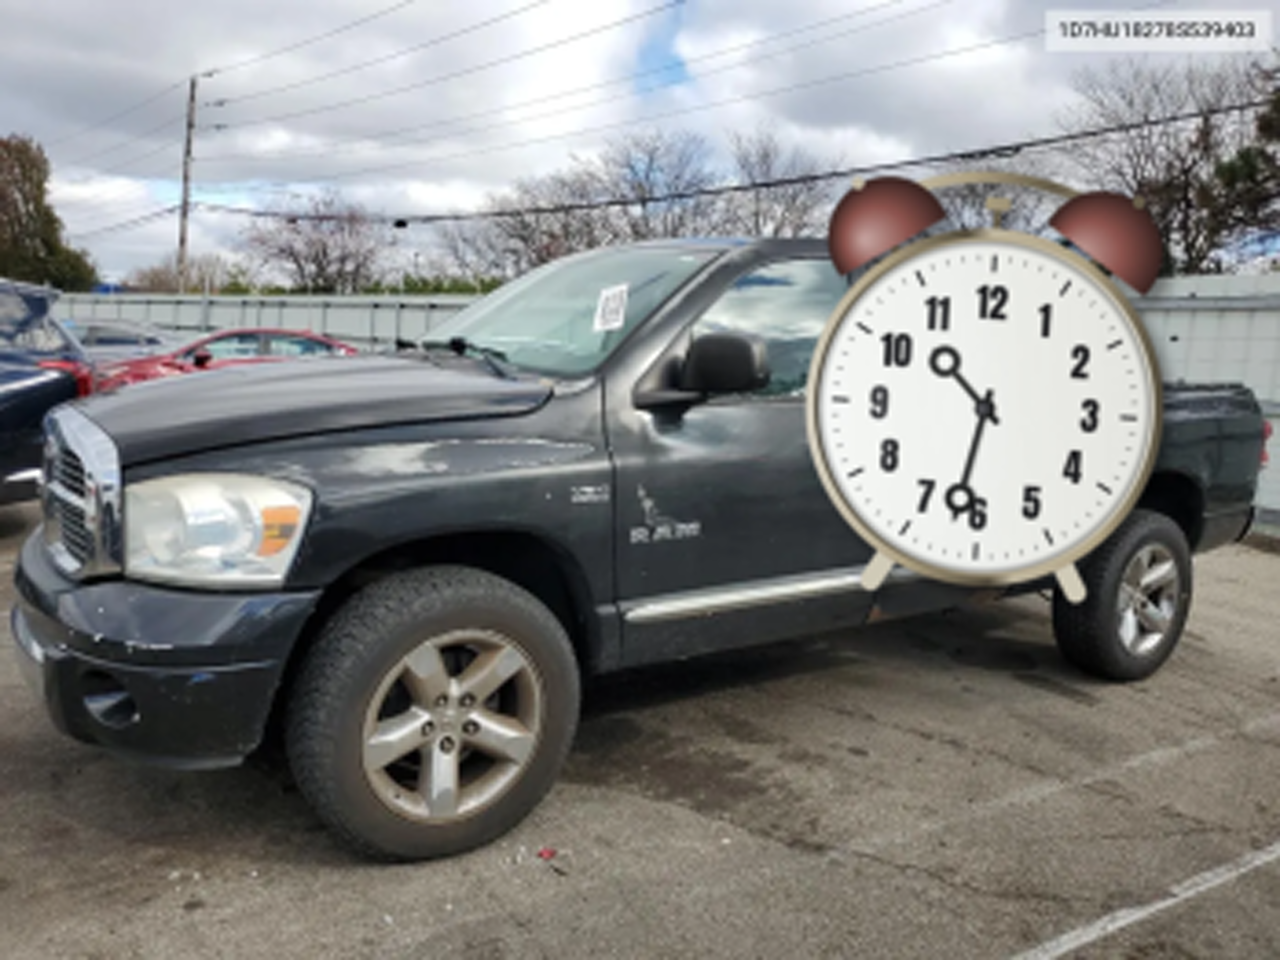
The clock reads {"hour": 10, "minute": 32}
